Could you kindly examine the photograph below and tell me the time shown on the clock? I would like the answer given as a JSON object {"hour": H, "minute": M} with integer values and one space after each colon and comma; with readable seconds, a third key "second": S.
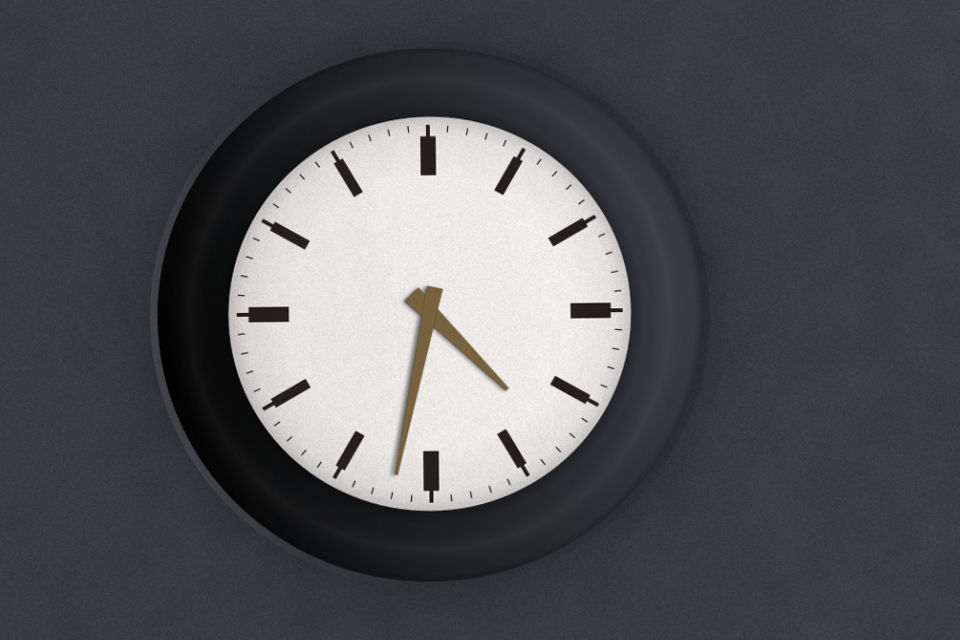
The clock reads {"hour": 4, "minute": 32}
